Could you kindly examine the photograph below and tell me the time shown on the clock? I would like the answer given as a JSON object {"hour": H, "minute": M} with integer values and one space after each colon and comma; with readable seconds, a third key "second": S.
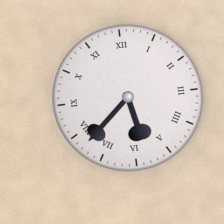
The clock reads {"hour": 5, "minute": 38}
